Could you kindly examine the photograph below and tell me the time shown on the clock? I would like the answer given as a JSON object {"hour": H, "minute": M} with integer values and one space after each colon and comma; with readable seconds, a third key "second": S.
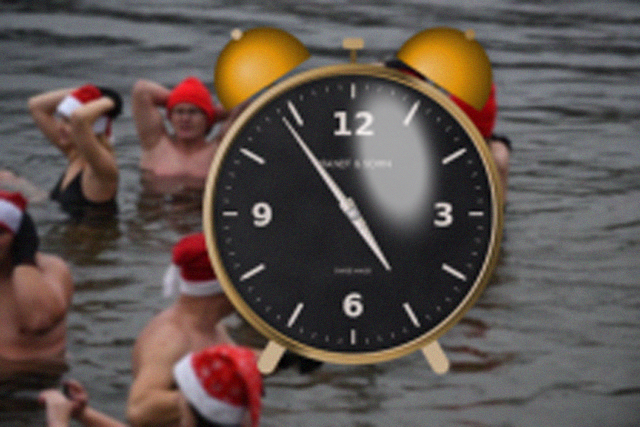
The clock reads {"hour": 4, "minute": 54}
